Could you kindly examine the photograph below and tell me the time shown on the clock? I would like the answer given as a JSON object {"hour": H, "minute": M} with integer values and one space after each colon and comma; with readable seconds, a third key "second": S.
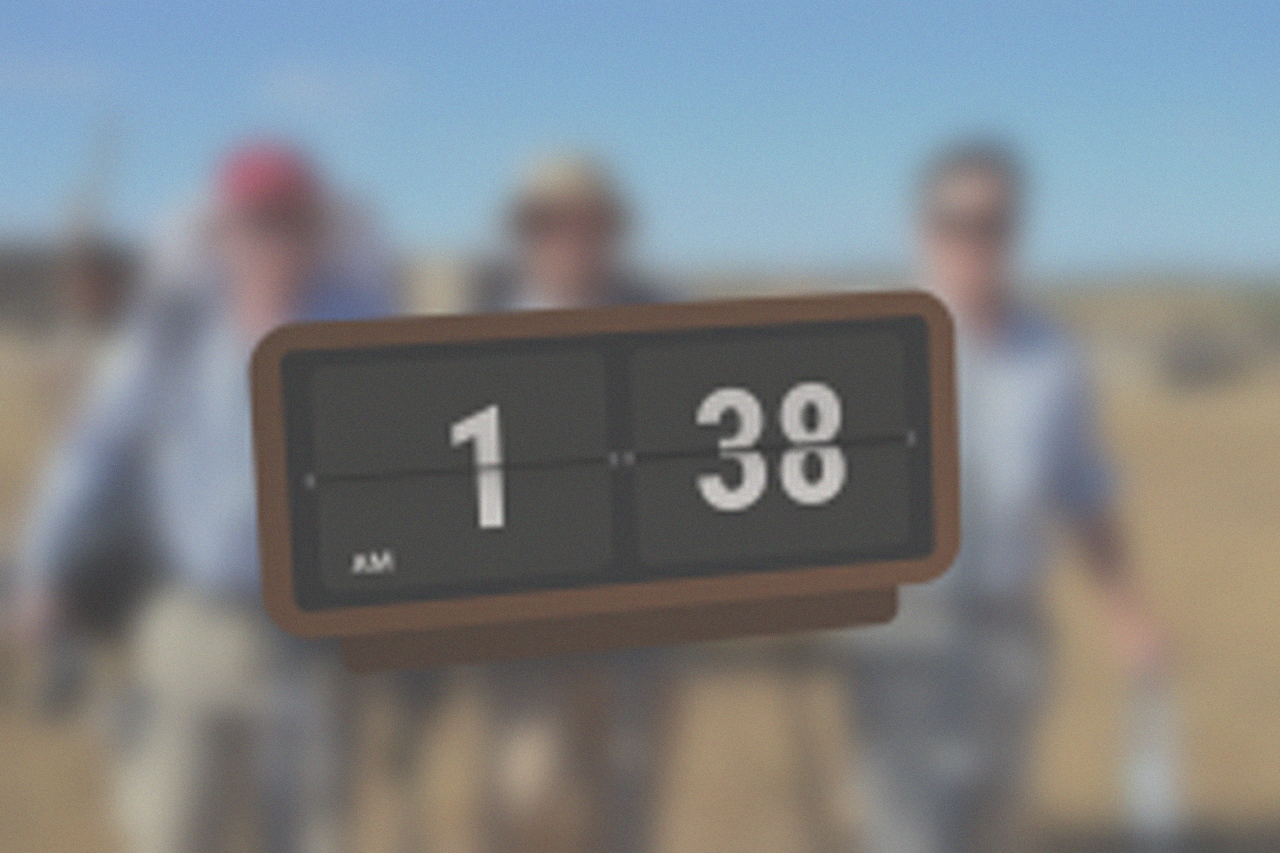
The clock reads {"hour": 1, "minute": 38}
